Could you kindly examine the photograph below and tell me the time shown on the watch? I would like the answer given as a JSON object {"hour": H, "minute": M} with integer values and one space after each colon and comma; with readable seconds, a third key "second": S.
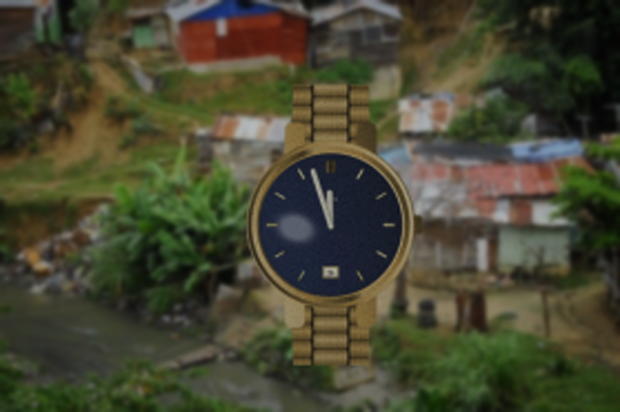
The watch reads {"hour": 11, "minute": 57}
